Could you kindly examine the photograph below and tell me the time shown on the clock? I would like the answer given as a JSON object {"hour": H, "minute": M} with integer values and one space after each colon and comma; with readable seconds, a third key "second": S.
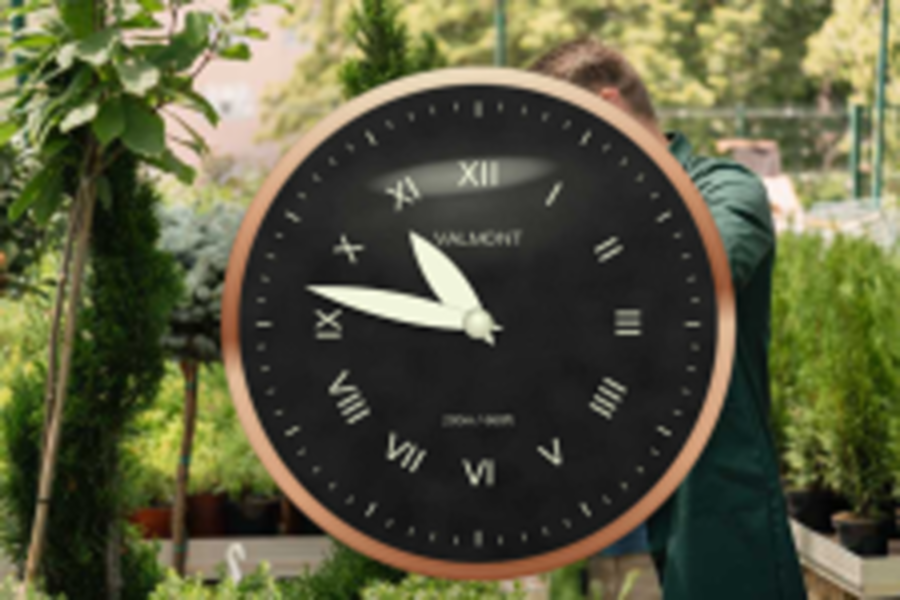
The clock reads {"hour": 10, "minute": 47}
